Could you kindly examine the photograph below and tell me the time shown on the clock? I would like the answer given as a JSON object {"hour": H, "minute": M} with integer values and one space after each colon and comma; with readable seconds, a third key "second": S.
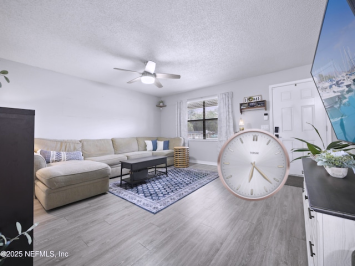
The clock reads {"hour": 6, "minute": 22}
